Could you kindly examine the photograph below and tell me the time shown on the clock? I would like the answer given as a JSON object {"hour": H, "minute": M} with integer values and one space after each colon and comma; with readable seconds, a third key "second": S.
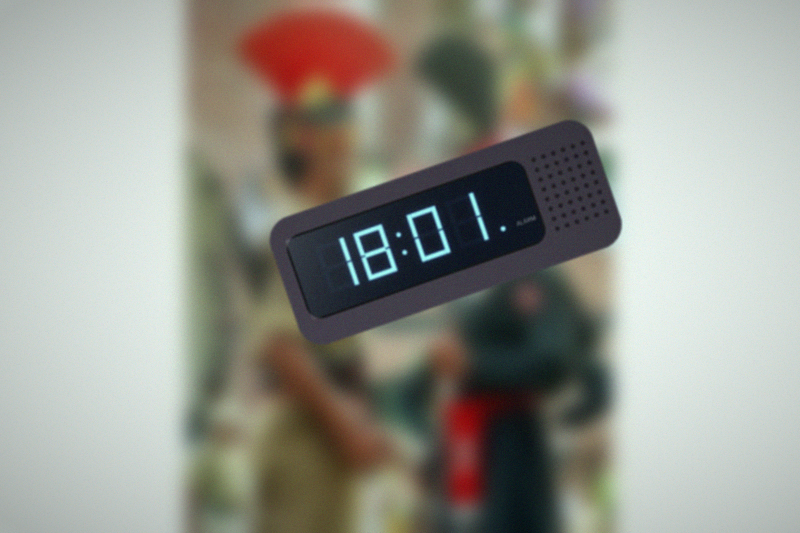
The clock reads {"hour": 18, "minute": 1}
